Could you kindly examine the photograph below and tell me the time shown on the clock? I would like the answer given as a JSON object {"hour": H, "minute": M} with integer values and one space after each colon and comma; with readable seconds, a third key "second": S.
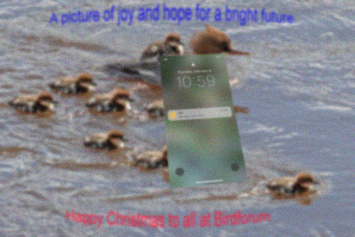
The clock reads {"hour": 10, "minute": 59}
